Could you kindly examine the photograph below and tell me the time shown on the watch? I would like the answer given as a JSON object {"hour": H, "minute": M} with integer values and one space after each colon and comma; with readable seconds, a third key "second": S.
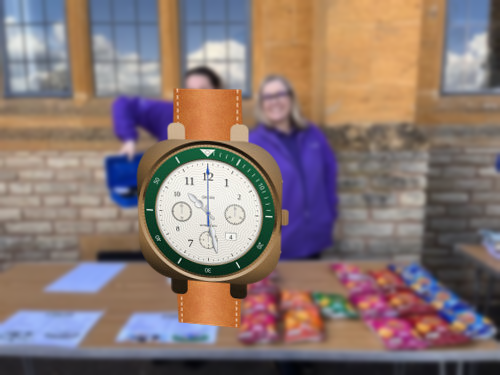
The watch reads {"hour": 10, "minute": 28}
